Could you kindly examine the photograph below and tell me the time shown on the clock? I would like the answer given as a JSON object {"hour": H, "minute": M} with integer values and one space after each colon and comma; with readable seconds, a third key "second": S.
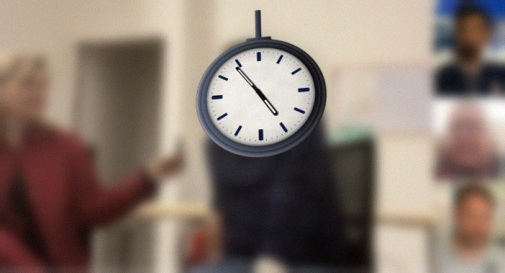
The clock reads {"hour": 4, "minute": 54}
